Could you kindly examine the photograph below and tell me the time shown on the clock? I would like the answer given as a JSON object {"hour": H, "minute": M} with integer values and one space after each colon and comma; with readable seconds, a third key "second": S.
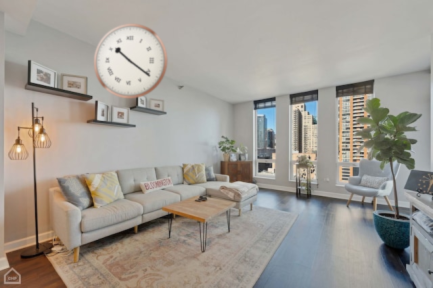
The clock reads {"hour": 10, "minute": 21}
